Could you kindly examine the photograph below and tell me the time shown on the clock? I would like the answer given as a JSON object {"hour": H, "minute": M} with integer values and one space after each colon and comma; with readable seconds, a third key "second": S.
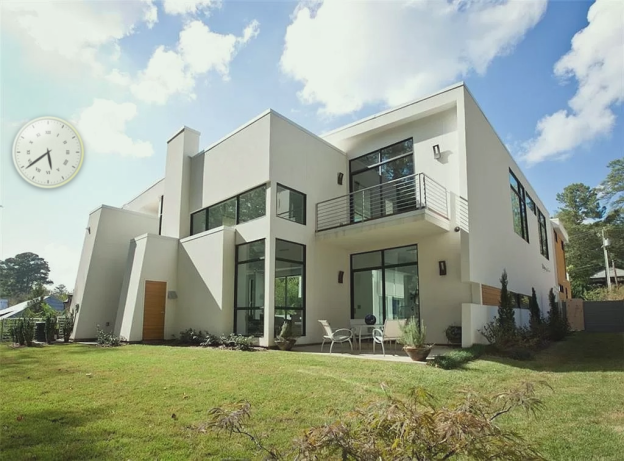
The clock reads {"hour": 5, "minute": 39}
